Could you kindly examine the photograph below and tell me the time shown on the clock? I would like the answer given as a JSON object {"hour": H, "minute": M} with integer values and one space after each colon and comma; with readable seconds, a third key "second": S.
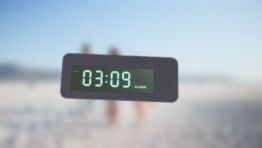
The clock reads {"hour": 3, "minute": 9}
